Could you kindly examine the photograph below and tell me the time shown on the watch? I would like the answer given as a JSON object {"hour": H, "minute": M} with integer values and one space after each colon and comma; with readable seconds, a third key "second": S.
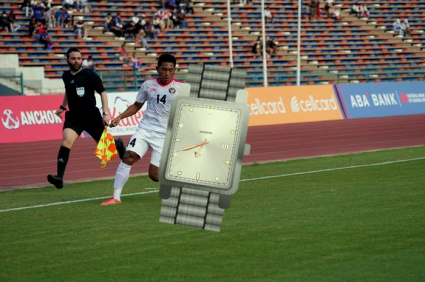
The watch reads {"hour": 6, "minute": 41}
